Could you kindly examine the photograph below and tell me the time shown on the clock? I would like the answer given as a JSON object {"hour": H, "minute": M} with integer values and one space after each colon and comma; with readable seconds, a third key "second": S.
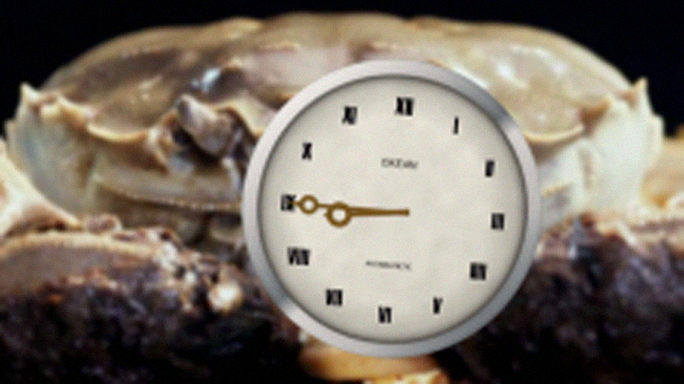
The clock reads {"hour": 8, "minute": 45}
